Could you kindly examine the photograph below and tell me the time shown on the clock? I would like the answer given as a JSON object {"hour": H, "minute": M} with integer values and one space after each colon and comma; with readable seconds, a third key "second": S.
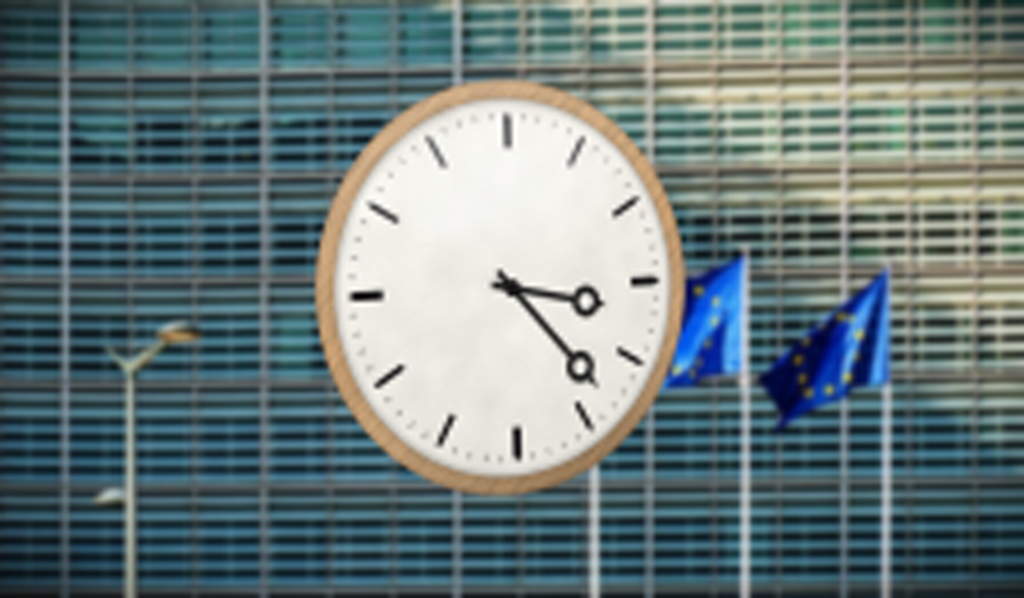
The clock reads {"hour": 3, "minute": 23}
